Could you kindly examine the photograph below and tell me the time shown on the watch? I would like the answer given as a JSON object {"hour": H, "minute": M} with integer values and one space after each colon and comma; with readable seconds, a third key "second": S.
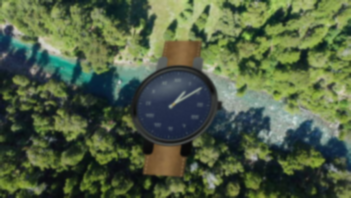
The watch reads {"hour": 1, "minute": 9}
